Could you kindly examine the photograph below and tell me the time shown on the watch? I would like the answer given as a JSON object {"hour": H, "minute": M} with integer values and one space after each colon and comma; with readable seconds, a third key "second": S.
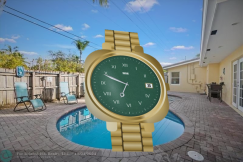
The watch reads {"hour": 6, "minute": 49}
